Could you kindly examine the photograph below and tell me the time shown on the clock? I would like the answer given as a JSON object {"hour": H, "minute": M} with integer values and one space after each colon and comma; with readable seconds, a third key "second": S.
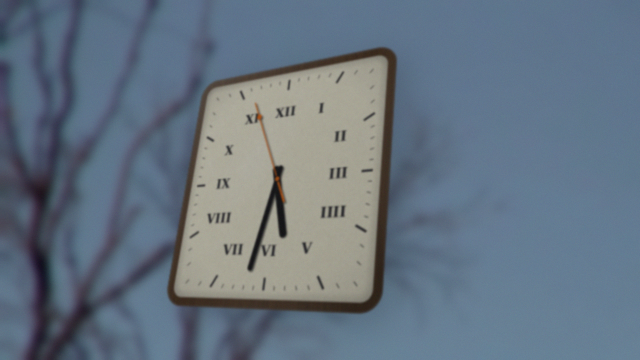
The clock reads {"hour": 5, "minute": 31, "second": 56}
